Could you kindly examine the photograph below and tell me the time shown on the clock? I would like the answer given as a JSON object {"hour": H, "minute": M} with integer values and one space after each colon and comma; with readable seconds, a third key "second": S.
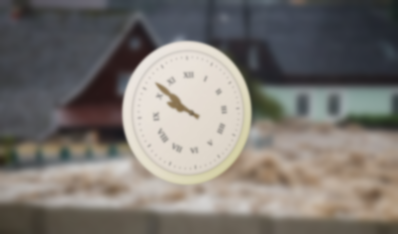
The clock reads {"hour": 9, "minute": 52}
